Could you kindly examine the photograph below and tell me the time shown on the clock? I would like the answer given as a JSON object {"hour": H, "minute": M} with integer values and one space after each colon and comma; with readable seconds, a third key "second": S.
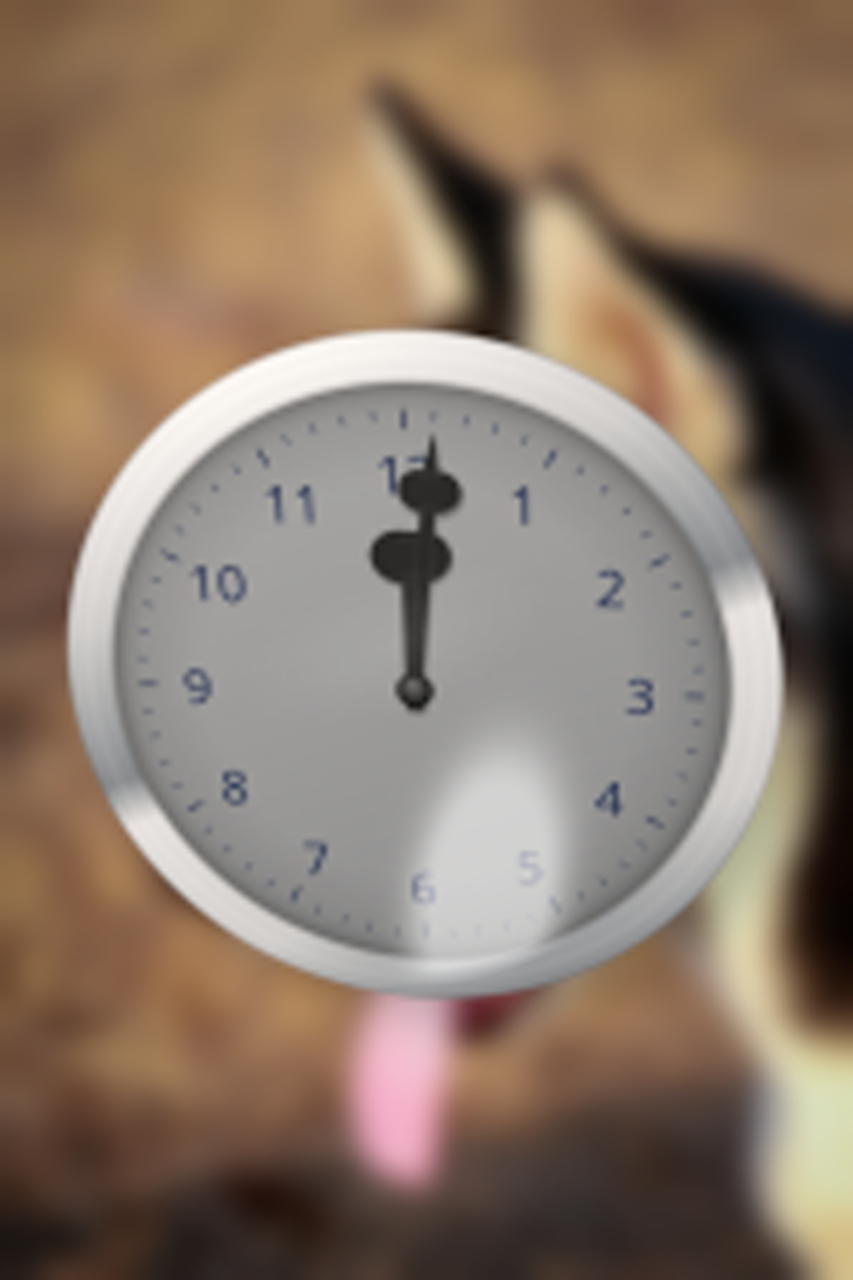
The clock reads {"hour": 12, "minute": 1}
